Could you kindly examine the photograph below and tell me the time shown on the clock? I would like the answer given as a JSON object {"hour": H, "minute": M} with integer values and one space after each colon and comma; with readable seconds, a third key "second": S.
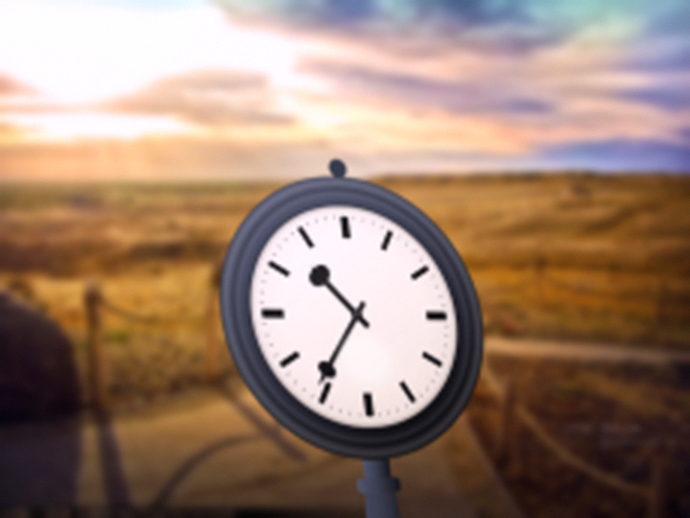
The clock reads {"hour": 10, "minute": 36}
